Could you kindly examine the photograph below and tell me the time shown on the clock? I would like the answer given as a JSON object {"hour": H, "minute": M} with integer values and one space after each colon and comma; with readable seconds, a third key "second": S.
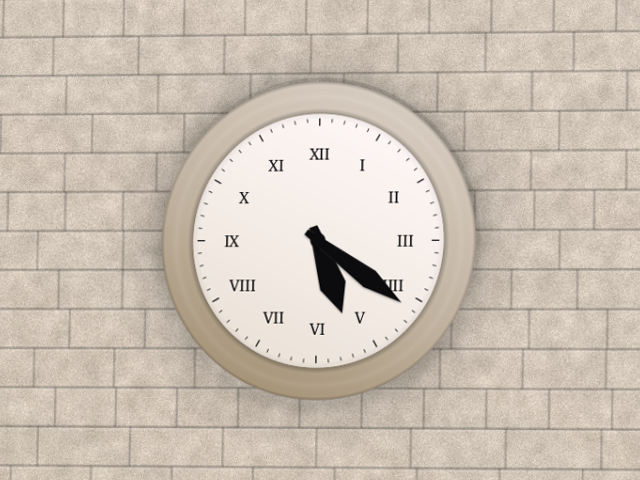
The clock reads {"hour": 5, "minute": 21}
